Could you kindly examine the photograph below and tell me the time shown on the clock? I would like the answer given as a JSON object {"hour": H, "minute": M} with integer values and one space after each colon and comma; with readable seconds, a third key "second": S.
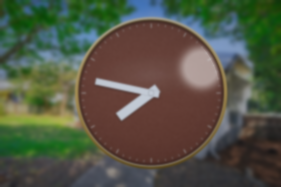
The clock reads {"hour": 7, "minute": 47}
